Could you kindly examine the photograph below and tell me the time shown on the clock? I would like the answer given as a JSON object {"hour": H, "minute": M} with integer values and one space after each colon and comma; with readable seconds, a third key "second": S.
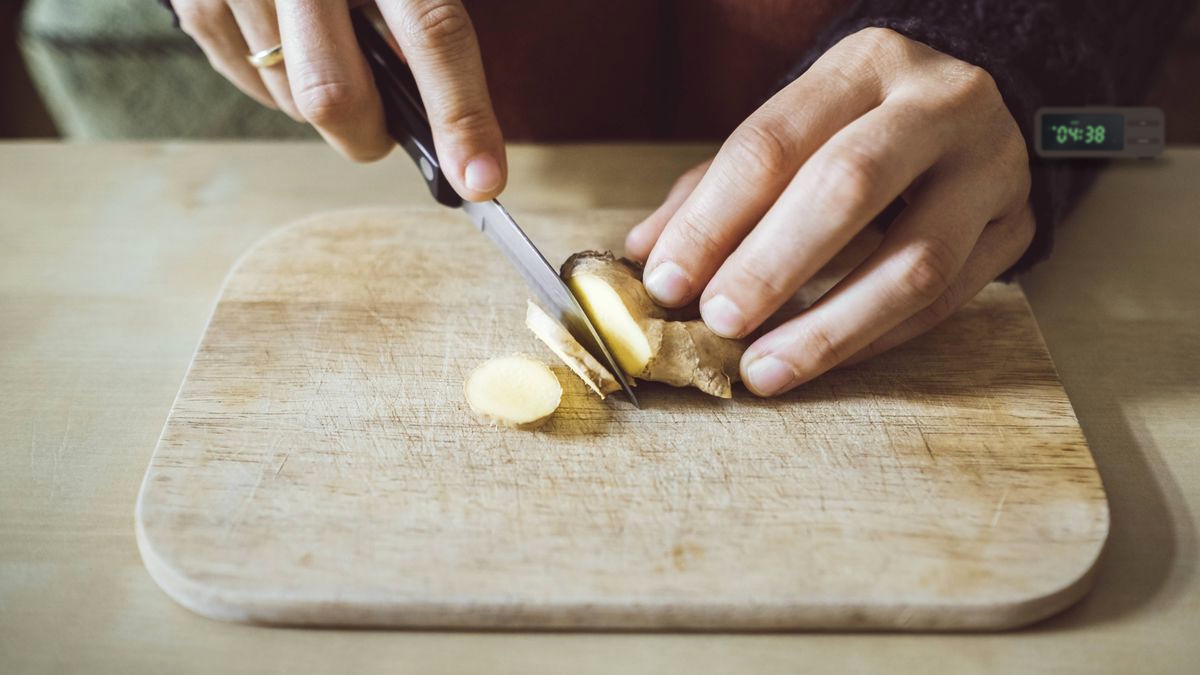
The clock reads {"hour": 4, "minute": 38}
